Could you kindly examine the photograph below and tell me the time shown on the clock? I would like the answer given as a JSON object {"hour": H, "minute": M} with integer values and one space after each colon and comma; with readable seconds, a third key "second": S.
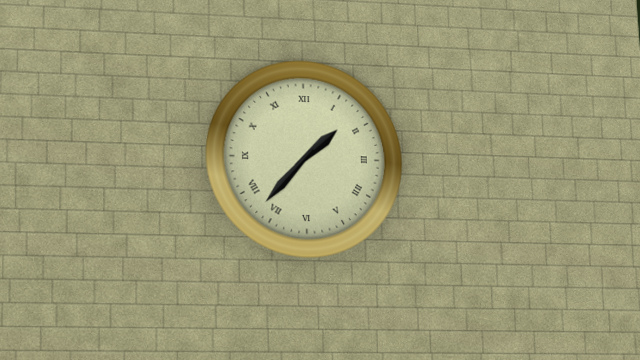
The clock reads {"hour": 1, "minute": 37}
